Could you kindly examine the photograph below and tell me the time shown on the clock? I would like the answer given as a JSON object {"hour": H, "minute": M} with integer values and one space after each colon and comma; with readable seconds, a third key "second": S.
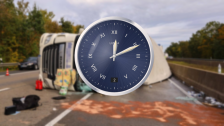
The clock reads {"hour": 12, "minute": 11}
